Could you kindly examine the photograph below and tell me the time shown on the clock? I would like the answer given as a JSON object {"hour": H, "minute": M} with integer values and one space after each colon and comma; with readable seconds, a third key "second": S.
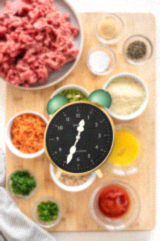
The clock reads {"hour": 12, "minute": 34}
